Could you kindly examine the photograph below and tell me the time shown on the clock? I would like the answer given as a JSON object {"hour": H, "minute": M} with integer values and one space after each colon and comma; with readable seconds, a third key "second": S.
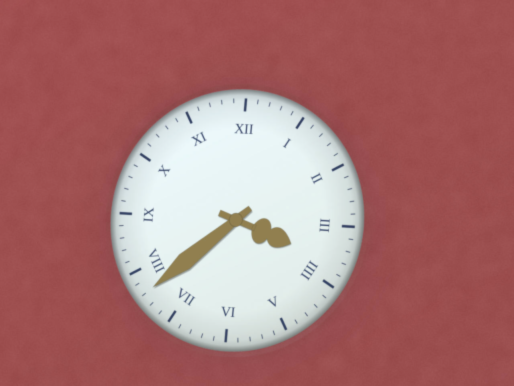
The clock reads {"hour": 3, "minute": 38}
